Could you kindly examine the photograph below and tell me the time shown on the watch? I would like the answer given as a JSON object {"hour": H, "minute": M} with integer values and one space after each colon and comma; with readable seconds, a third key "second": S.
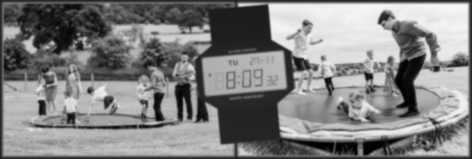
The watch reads {"hour": 8, "minute": 9}
